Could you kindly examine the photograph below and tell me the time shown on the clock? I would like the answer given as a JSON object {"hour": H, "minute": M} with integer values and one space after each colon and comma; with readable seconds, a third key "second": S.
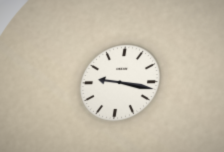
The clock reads {"hour": 9, "minute": 17}
